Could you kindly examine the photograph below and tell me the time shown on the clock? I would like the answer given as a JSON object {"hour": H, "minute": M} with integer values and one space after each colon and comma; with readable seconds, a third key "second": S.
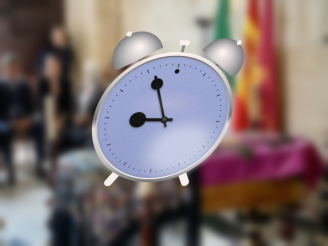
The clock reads {"hour": 8, "minute": 56}
